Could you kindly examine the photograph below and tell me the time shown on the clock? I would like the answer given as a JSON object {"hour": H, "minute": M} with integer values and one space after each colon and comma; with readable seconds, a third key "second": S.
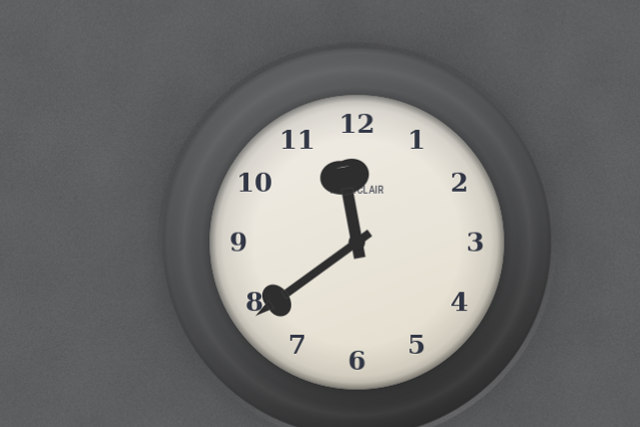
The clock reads {"hour": 11, "minute": 39}
